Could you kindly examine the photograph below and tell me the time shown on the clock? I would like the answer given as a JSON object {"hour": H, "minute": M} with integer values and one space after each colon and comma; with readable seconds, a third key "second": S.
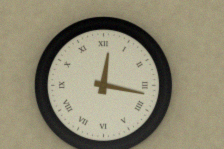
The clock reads {"hour": 12, "minute": 17}
